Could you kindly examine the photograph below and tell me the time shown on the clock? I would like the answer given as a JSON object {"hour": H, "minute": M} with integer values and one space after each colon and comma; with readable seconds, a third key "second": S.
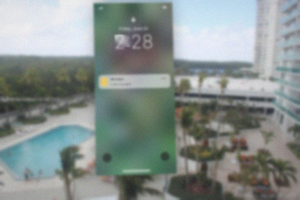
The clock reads {"hour": 2, "minute": 28}
